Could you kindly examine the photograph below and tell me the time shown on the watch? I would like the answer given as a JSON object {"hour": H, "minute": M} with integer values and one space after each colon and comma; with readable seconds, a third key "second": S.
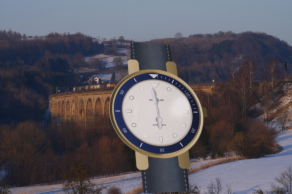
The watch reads {"hour": 5, "minute": 59}
